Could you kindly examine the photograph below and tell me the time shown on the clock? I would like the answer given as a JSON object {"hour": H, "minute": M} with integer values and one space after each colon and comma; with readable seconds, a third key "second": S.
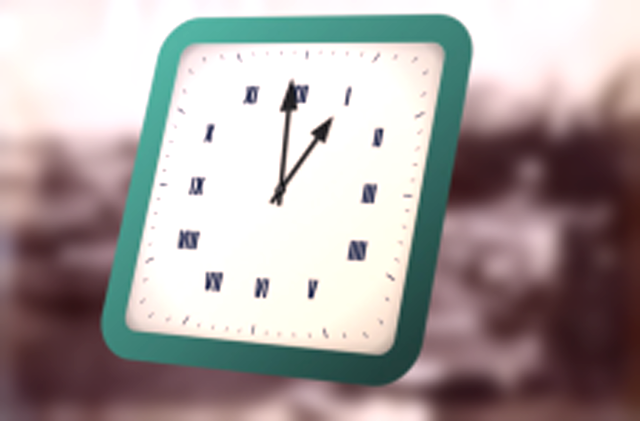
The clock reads {"hour": 12, "minute": 59}
